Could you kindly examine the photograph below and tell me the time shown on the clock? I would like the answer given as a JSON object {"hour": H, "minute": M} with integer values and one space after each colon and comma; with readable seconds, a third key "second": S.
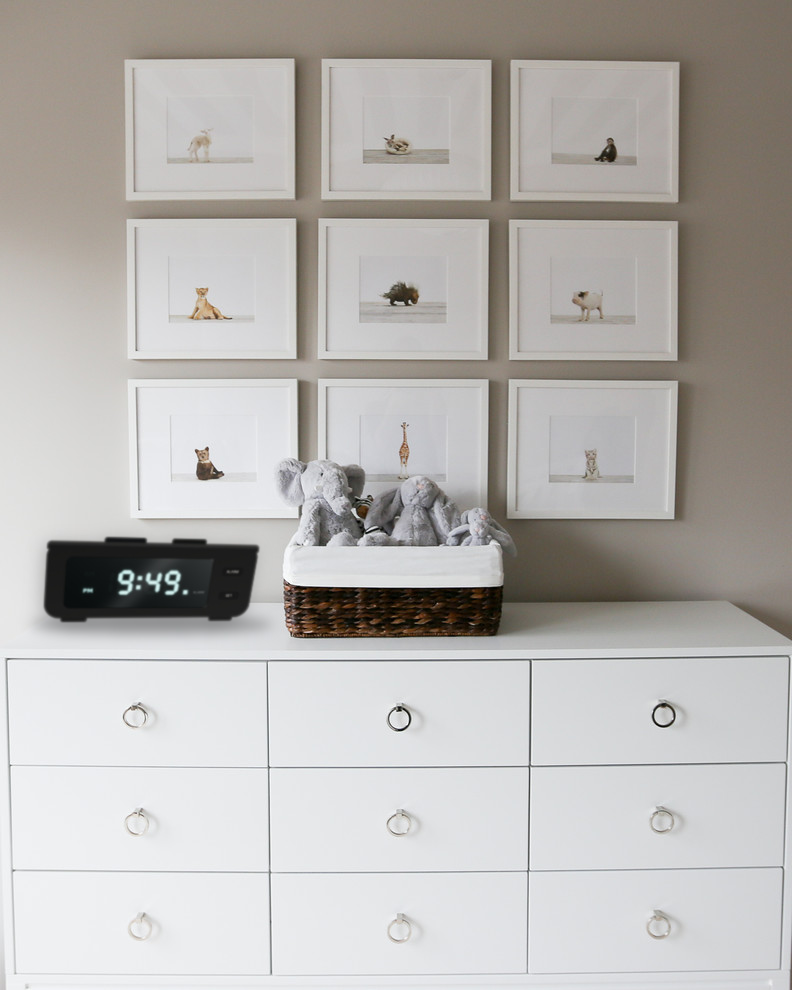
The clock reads {"hour": 9, "minute": 49}
